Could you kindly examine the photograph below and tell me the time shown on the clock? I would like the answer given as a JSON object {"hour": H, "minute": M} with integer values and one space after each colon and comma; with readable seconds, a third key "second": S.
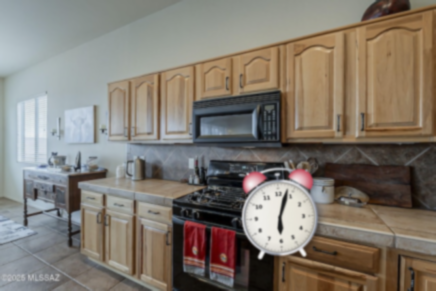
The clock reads {"hour": 6, "minute": 3}
